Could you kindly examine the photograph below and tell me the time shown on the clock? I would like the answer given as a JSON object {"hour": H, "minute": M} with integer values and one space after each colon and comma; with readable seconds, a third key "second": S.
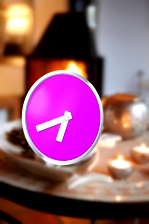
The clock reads {"hour": 6, "minute": 42}
